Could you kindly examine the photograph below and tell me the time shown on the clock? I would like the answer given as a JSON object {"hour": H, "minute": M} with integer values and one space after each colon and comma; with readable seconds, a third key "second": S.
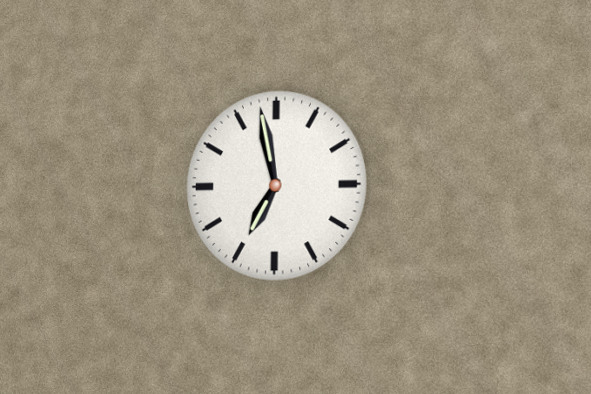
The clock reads {"hour": 6, "minute": 58}
